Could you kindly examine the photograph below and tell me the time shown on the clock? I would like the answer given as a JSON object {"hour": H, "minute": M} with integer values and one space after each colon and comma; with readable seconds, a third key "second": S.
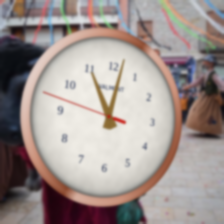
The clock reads {"hour": 11, "minute": 1, "second": 47}
